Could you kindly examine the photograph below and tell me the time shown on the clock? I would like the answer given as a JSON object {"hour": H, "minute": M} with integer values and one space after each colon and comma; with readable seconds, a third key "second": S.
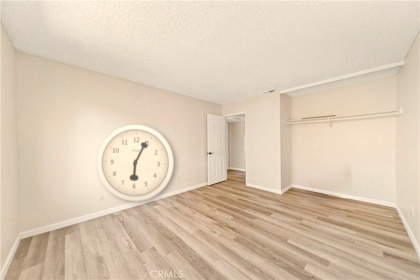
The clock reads {"hour": 6, "minute": 4}
